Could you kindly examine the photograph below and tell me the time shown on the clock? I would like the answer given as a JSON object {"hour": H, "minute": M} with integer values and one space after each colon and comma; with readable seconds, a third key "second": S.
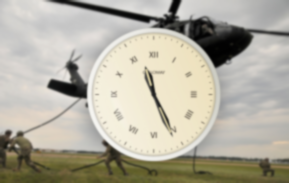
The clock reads {"hour": 11, "minute": 26}
